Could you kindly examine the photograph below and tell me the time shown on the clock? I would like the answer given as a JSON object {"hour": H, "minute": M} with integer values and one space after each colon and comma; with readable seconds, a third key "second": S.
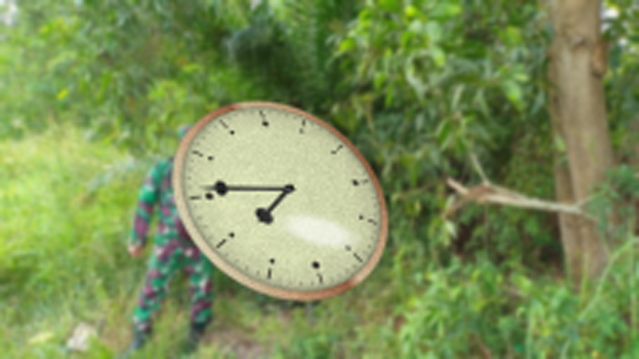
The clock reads {"hour": 7, "minute": 46}
